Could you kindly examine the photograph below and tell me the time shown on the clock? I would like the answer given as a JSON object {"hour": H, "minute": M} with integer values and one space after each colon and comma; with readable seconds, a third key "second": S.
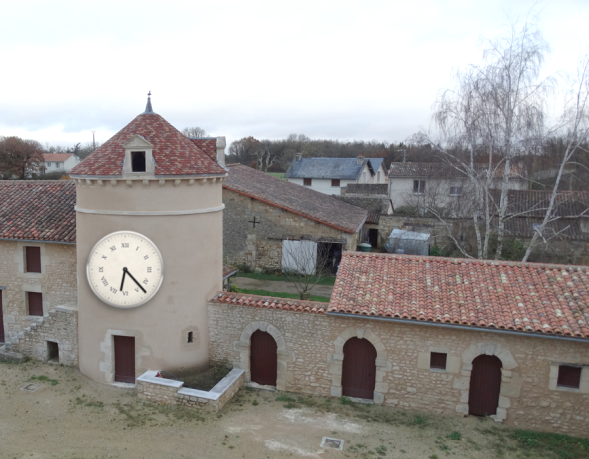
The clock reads {"hour": 6, "minute": 23}
